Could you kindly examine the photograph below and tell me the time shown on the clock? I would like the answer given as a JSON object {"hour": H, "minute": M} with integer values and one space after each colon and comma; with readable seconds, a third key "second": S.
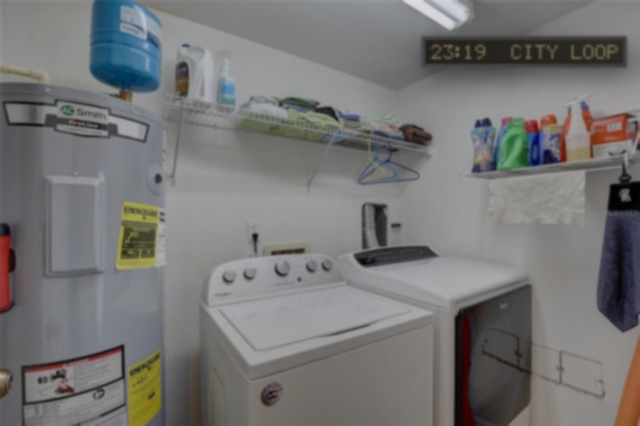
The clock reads {"hour": 23, "minute": 19}
